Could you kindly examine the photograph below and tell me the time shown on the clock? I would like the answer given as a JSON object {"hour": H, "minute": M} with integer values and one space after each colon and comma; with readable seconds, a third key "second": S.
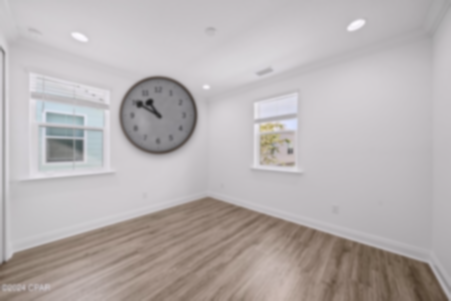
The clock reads {"hour": 10, "minute": 50}
